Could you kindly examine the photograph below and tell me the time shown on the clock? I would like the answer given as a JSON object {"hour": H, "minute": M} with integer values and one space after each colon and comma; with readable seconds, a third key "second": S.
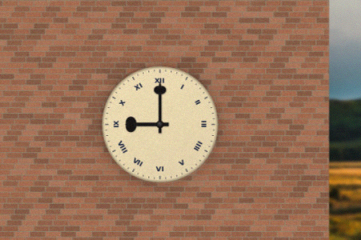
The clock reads {"hour": 9, "minute": 0}
